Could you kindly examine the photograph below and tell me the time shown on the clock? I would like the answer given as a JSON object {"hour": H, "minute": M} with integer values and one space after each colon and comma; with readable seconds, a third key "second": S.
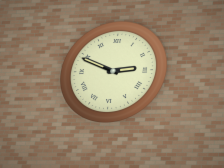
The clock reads {"hour": 2, "minute": 49}
